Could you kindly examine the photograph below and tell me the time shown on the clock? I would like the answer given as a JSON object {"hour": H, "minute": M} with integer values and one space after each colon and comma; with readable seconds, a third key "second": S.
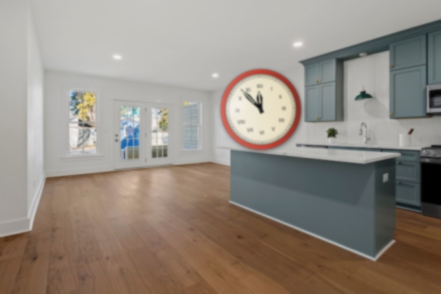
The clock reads {"hour": 11, "minute": 53}
